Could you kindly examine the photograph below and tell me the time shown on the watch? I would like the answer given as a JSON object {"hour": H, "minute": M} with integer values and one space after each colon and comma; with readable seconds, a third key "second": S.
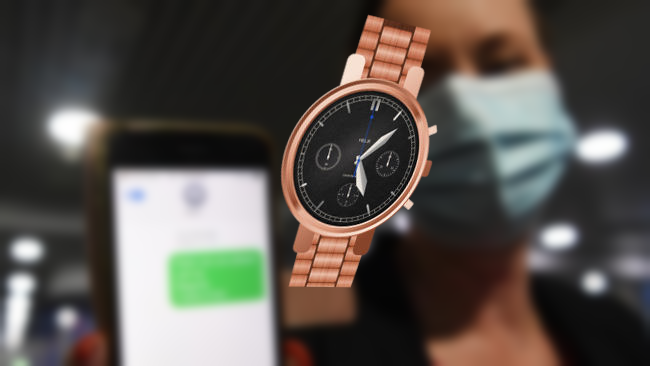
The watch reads {"hour": 5, "minute": 7}
